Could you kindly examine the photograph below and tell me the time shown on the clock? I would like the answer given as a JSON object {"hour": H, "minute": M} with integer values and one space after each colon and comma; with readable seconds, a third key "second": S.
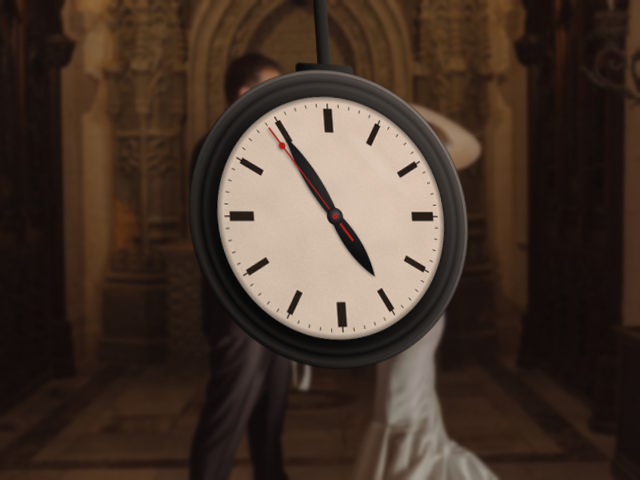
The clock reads {"hour": 4, "minute": 54, "second": 54}
